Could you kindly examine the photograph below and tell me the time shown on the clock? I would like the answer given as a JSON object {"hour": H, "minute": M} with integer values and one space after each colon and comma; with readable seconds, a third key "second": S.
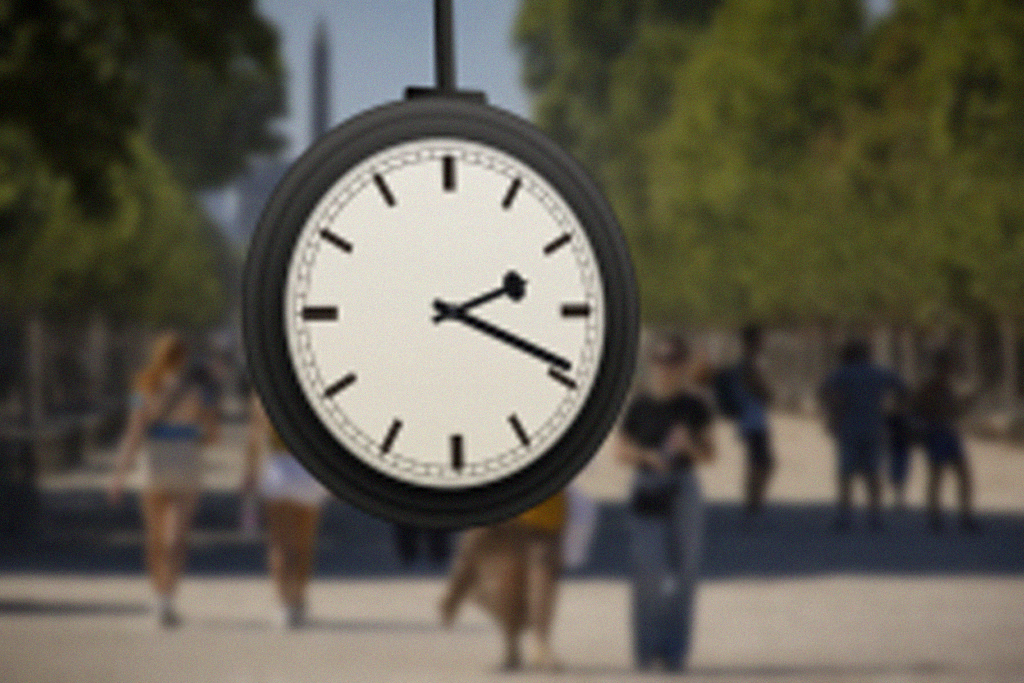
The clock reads {"hour": 2, "minute": 19}
